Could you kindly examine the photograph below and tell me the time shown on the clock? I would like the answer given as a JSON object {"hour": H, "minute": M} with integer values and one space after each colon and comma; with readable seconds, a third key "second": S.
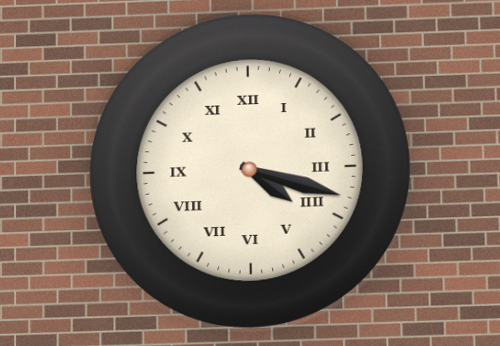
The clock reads {"hour": 4, "minute": 18}
